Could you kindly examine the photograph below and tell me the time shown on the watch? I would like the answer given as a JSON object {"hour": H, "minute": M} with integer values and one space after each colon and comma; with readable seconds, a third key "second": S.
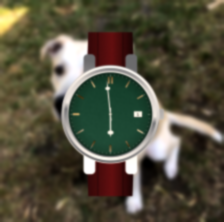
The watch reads {"hour": 5, "minute": 59}
